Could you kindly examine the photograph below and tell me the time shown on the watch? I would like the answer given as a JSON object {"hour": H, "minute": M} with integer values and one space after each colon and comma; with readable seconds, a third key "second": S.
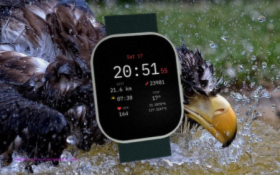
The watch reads {"hour": 20, "minute": 51}
